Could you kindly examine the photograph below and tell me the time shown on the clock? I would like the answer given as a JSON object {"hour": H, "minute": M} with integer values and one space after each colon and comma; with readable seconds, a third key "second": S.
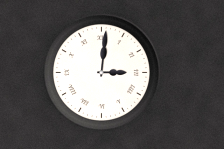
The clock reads {"hour": 3, "minute": 1}
